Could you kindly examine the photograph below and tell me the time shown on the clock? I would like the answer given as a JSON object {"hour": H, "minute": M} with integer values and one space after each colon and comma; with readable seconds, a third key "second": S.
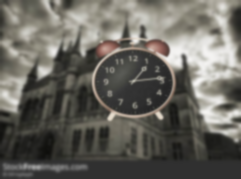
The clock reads {"hour": 1, "minute": 14}
